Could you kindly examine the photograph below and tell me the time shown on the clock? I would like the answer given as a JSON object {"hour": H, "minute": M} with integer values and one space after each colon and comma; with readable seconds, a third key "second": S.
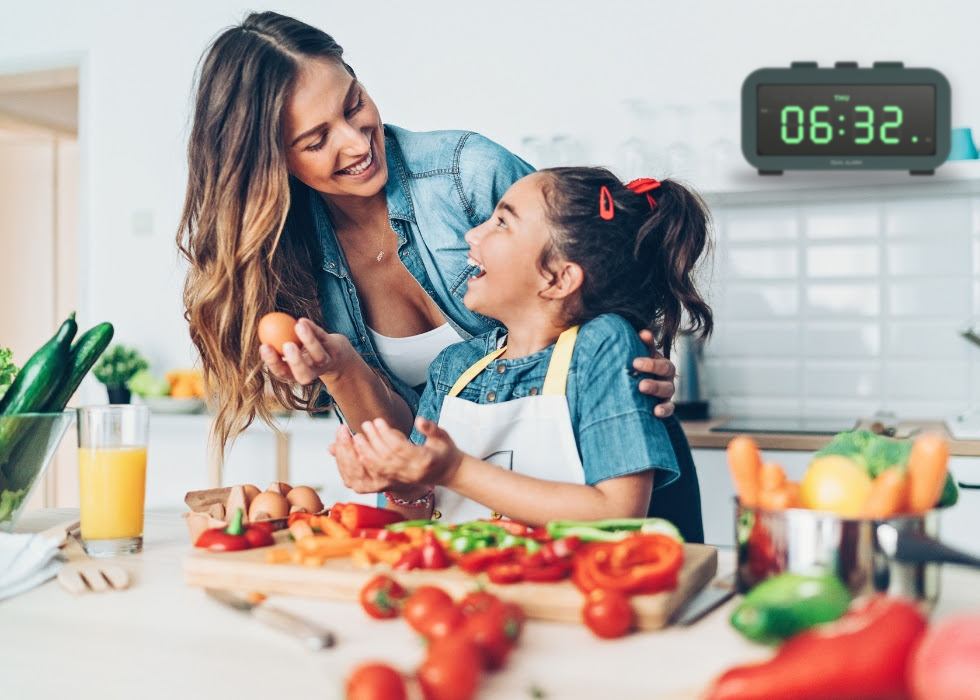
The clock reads {"hour": 6, "minute": 32}
